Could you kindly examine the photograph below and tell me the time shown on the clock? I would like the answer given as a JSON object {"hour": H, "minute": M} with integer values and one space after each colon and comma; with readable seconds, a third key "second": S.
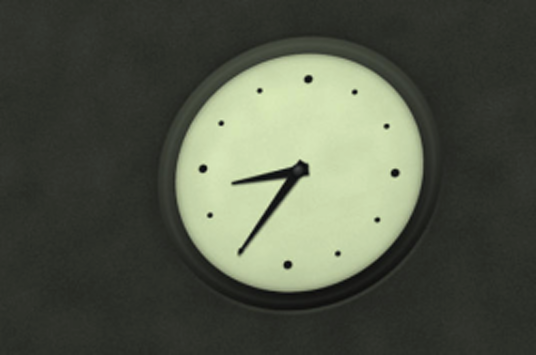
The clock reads {"hour": 8, "minute": 35}
